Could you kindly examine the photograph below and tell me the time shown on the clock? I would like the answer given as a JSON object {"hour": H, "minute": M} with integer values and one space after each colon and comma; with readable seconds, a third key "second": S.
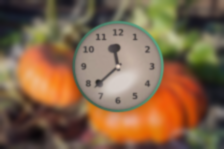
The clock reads {"hour": 11, "minute": 38}
